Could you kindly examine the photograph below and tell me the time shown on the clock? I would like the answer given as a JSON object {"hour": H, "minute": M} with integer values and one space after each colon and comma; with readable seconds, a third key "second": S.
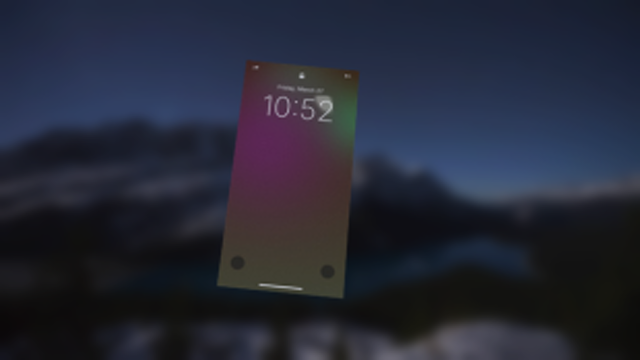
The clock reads {"hour": 10, "minute": 52}
